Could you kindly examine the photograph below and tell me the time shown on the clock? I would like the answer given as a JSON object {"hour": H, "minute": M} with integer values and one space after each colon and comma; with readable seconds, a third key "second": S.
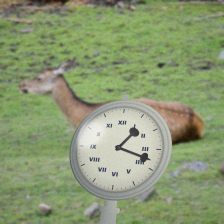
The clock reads {"hour": 1, "minute": 18}
